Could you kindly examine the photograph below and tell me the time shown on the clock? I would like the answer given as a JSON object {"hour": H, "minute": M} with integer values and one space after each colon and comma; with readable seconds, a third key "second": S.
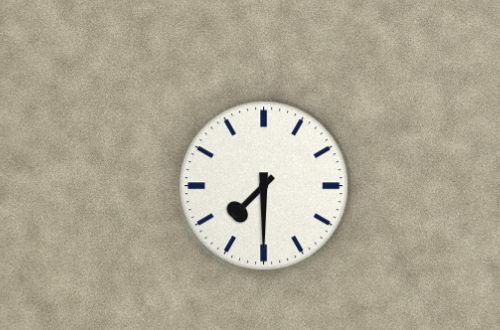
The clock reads {"hour": 7, "minute": 30}
